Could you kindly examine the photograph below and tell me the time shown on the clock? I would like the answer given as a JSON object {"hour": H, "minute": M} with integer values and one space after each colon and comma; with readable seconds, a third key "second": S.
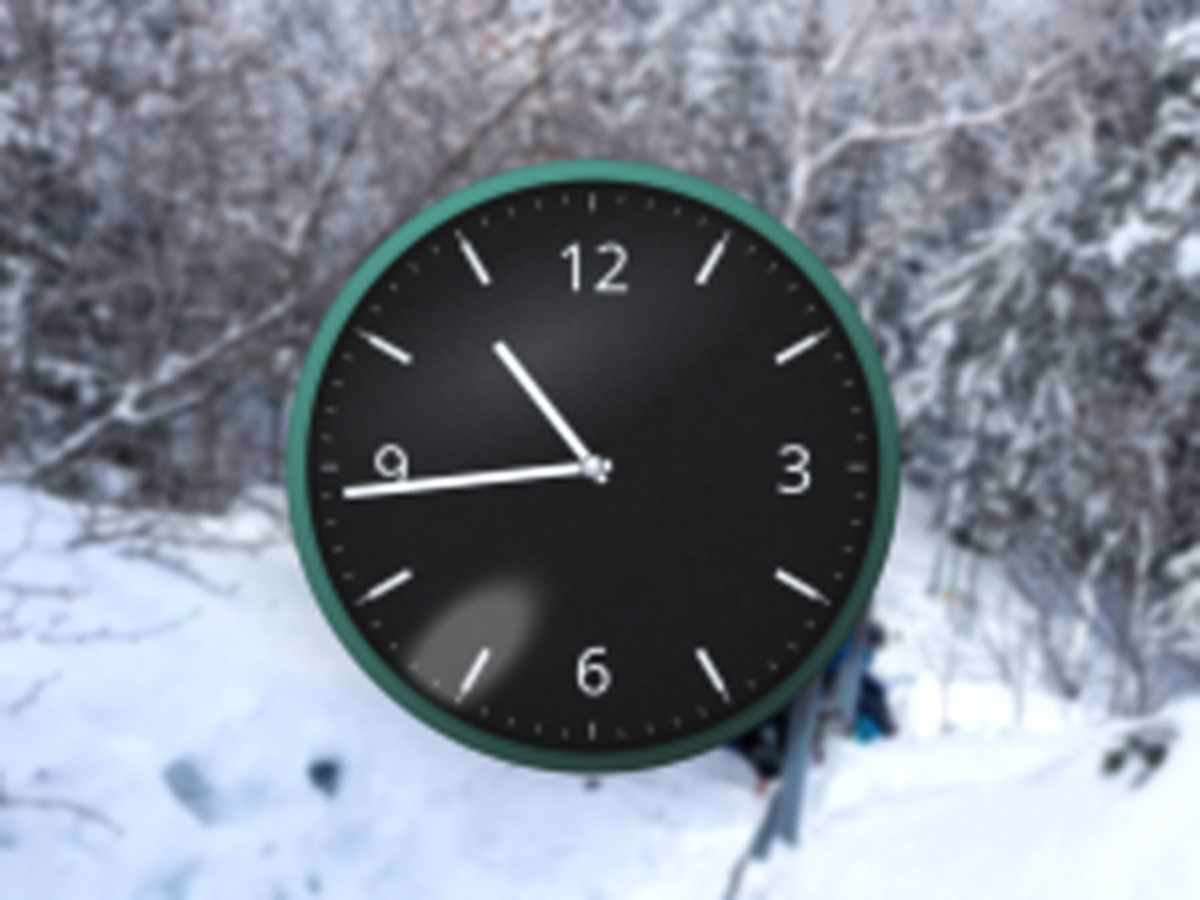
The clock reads {"hour": 10, "minute": 44}
